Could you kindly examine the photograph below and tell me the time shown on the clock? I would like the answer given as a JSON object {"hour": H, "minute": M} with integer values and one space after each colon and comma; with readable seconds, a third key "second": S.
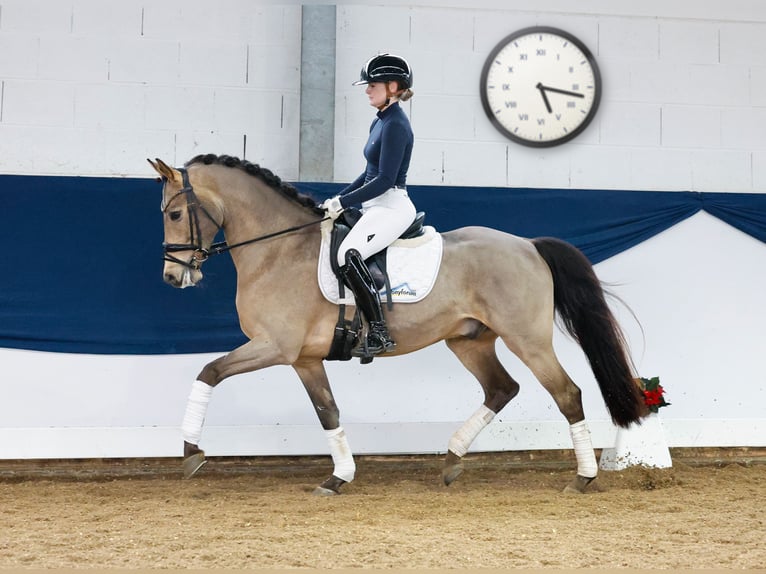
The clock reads {"hour": 5, "minute": 17}
